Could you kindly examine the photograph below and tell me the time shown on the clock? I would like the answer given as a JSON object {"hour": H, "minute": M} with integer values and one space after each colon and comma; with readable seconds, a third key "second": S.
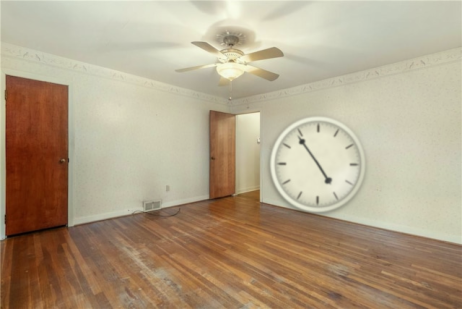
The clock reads {"hour": 4, "minute": 54}
